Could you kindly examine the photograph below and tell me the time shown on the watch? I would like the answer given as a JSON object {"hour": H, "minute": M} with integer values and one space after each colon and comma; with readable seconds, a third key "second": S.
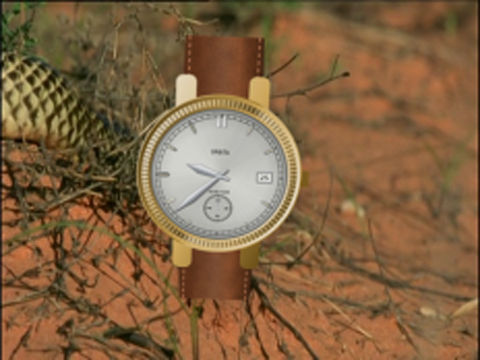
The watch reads {"hour": 9, "minute": 38}
